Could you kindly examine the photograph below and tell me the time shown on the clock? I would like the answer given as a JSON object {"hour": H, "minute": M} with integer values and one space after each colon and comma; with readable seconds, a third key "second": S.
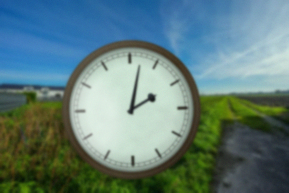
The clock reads {"hour": 2, "minute": 2}
